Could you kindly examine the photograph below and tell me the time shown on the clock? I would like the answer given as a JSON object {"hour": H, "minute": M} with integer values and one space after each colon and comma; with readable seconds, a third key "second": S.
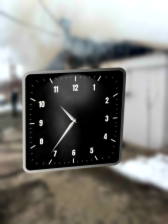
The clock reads {"hour": 10, "minute": 36}
